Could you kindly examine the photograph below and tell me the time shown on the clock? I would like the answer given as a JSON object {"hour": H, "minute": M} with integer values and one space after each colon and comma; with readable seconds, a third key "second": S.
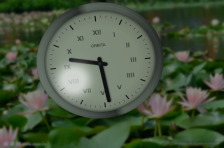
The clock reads {"hour": 9, "minute": 29}
